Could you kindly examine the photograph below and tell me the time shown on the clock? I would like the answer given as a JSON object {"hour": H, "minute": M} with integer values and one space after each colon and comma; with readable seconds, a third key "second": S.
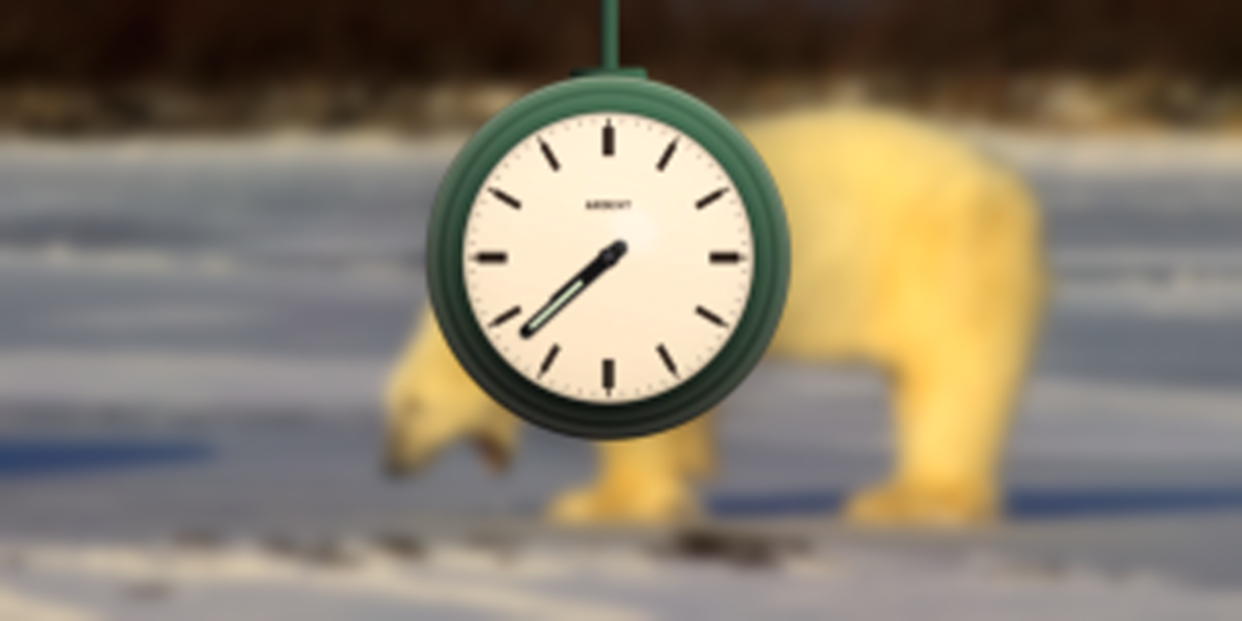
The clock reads {"hour": 7, "minute": 38}
